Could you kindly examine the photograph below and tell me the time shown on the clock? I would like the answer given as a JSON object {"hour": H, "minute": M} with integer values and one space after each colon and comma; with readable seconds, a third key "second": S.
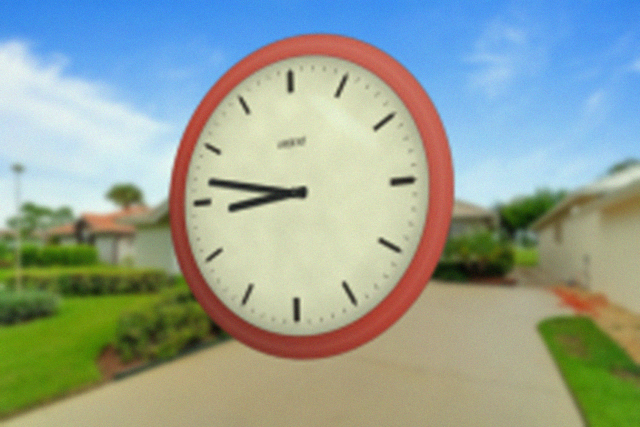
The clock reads {"hour": 8, "minute": 47}
